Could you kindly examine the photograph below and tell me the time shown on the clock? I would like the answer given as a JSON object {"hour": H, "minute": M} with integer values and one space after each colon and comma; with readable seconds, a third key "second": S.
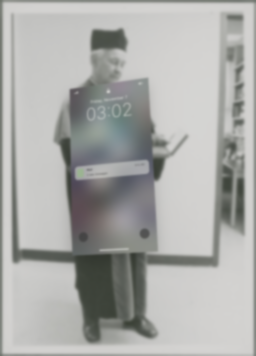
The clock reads {"hour": 3, "minute": 2}
